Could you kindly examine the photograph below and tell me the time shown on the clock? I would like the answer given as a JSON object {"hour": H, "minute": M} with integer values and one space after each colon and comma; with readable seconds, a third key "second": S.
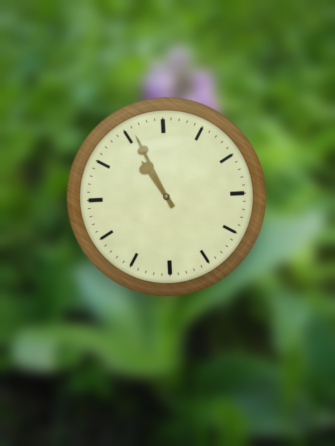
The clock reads {"hour": 10, "minute": 56}
